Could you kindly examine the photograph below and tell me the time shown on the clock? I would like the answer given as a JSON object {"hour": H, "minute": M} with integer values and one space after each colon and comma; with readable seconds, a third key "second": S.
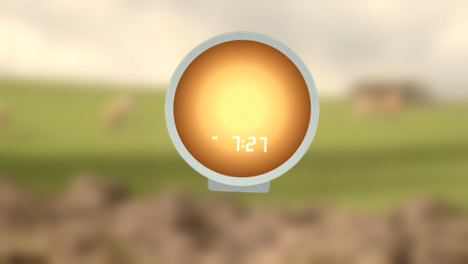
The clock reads {"hour": 7, "minute": 27}
